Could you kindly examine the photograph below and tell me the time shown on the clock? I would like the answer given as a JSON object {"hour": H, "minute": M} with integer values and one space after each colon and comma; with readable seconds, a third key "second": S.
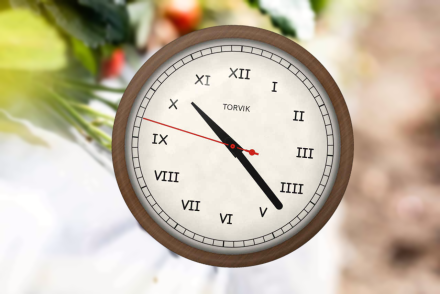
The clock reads {"hour": 10, "minute": 22, "second": 47}
